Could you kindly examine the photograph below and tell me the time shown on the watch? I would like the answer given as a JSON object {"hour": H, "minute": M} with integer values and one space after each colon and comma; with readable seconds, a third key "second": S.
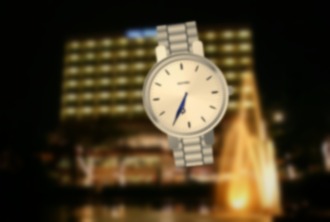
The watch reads {"hour": 6, "minute": 35}
